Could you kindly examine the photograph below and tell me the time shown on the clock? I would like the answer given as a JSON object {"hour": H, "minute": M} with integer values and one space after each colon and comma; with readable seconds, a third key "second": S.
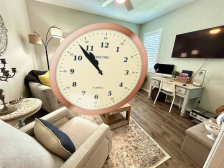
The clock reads {"hour": 10, "minute": 53}
